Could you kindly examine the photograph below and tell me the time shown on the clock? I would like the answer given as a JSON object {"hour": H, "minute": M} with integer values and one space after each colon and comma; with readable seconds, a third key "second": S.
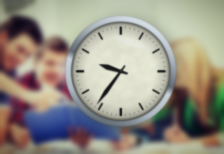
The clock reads {"hour": 9, "minute": 36}
